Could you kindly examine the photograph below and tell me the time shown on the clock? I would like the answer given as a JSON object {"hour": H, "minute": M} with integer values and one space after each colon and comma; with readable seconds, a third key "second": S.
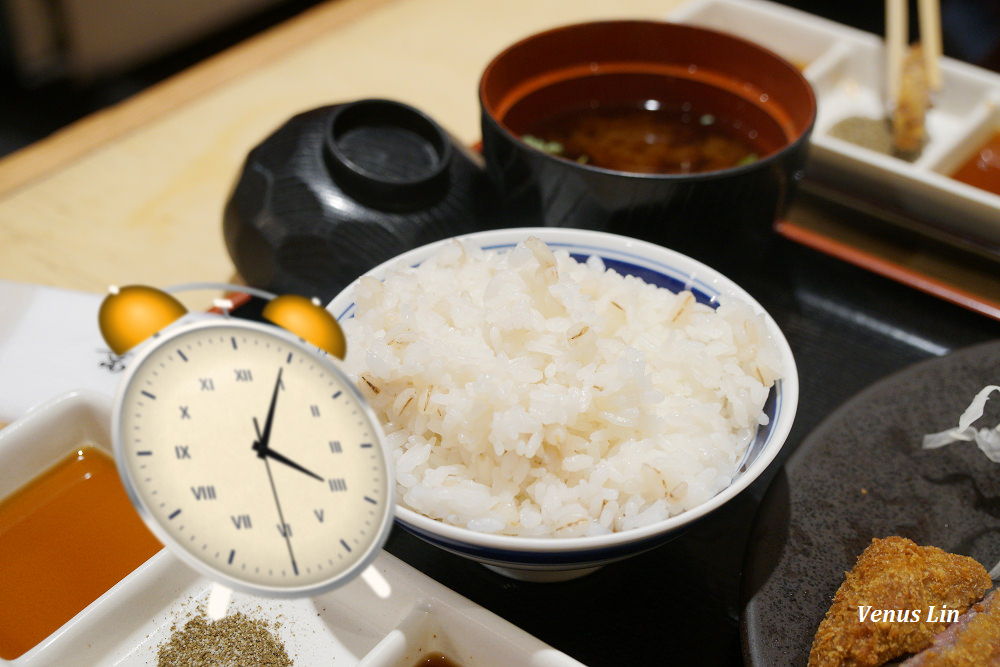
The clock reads {"hour": 4, "minute": 4, "second": 30}
